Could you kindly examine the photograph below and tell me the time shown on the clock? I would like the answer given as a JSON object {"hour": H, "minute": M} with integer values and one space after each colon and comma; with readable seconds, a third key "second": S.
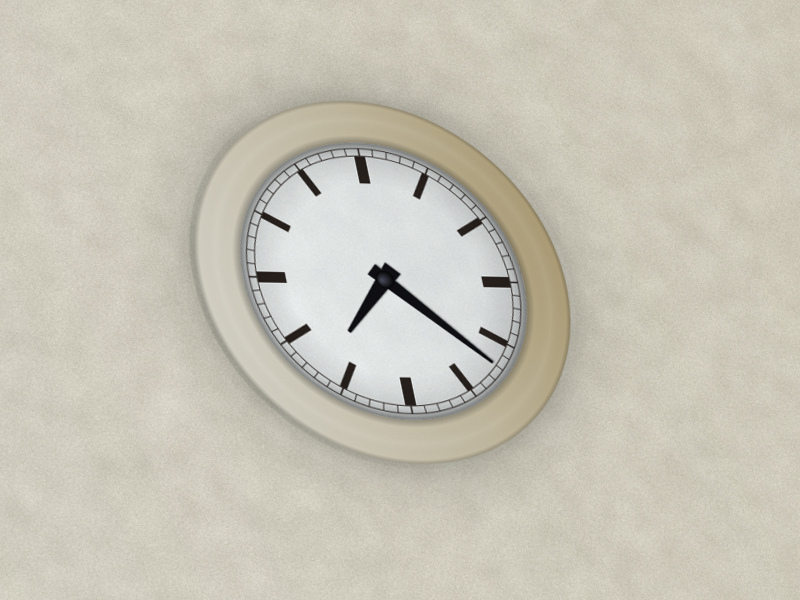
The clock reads {"hour": 7, "minute": 22}
